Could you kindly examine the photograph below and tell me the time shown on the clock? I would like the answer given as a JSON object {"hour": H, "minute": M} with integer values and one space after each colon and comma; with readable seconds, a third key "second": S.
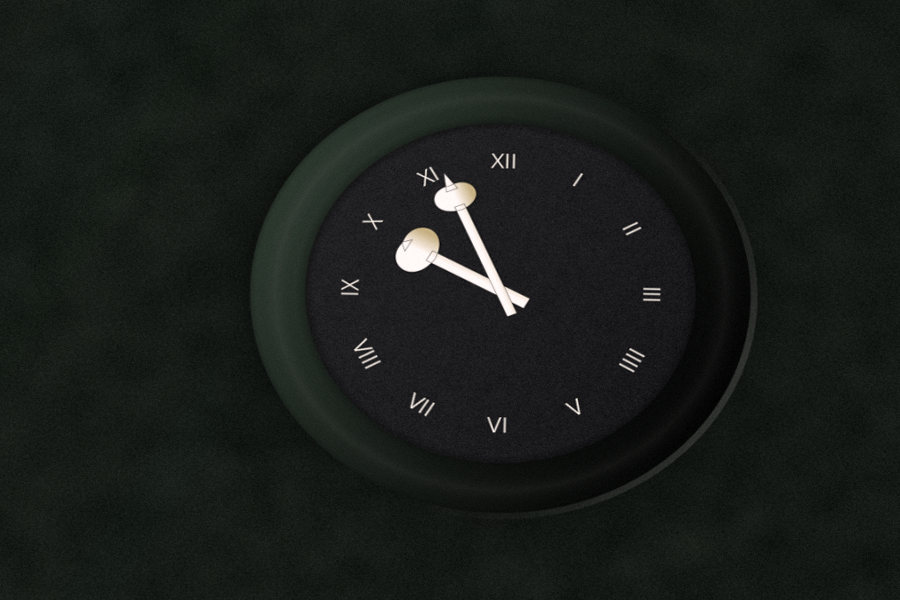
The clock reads {"hour": 9, "minute": 56}
